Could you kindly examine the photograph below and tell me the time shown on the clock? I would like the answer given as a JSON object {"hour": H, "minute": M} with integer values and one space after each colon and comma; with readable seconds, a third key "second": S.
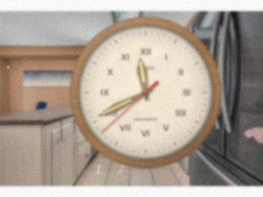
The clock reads {"hour": 11, "minute": 40, "second": 38}
